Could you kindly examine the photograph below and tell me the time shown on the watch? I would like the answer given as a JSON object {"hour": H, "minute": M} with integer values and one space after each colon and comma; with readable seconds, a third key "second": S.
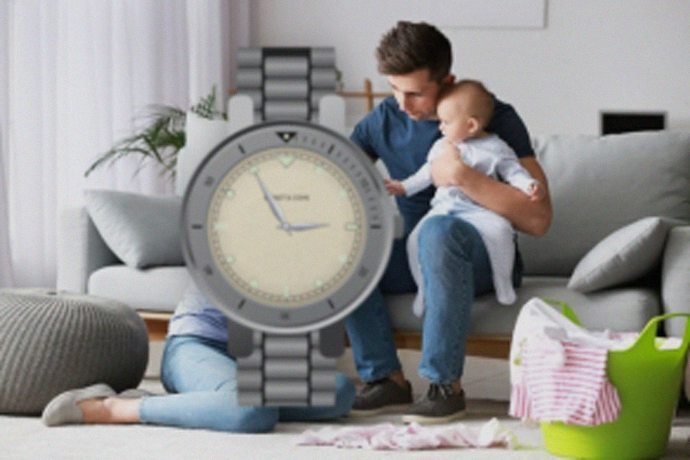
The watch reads {"hour": 2, "minute": 55}
